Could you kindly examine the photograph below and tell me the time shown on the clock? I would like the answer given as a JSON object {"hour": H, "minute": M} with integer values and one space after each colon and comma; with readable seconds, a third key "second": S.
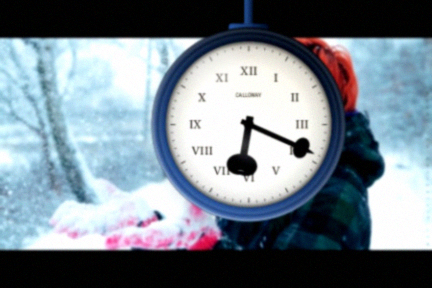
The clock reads {"hour": 6, "minute": 19}
